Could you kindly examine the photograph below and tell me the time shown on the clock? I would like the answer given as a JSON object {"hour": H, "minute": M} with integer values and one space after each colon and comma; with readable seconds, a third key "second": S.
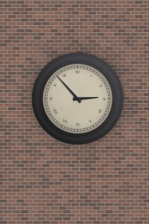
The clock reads {"hour": 2, "minute": 53}
